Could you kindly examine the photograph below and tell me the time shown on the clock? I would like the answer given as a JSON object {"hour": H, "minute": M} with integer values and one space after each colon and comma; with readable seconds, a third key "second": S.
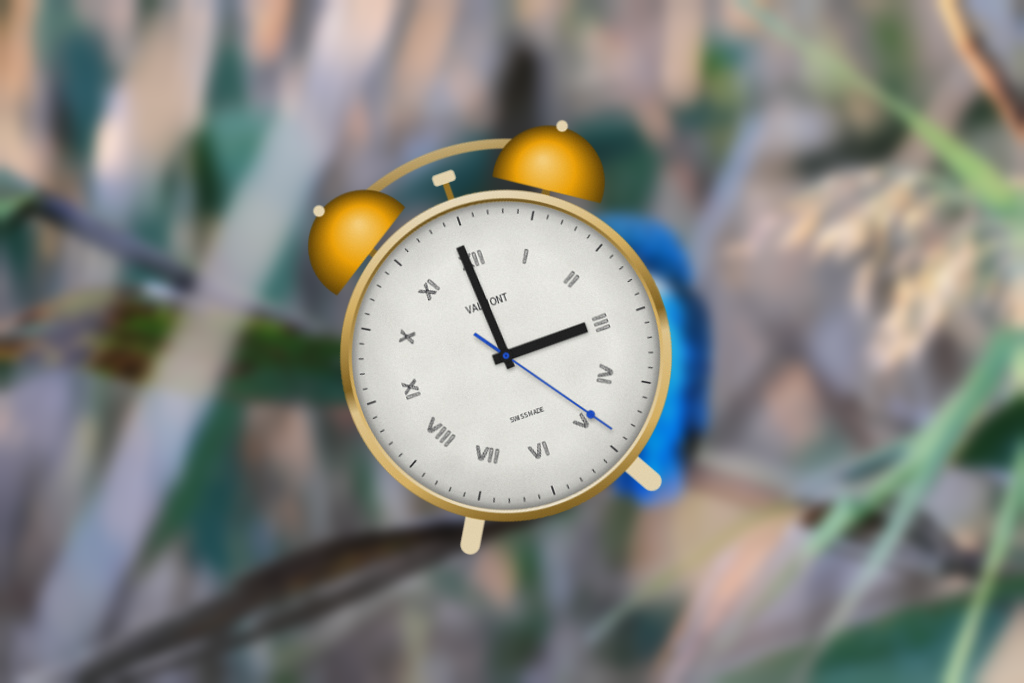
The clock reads {"hour": 2, "minute": 59, "second": 24}
